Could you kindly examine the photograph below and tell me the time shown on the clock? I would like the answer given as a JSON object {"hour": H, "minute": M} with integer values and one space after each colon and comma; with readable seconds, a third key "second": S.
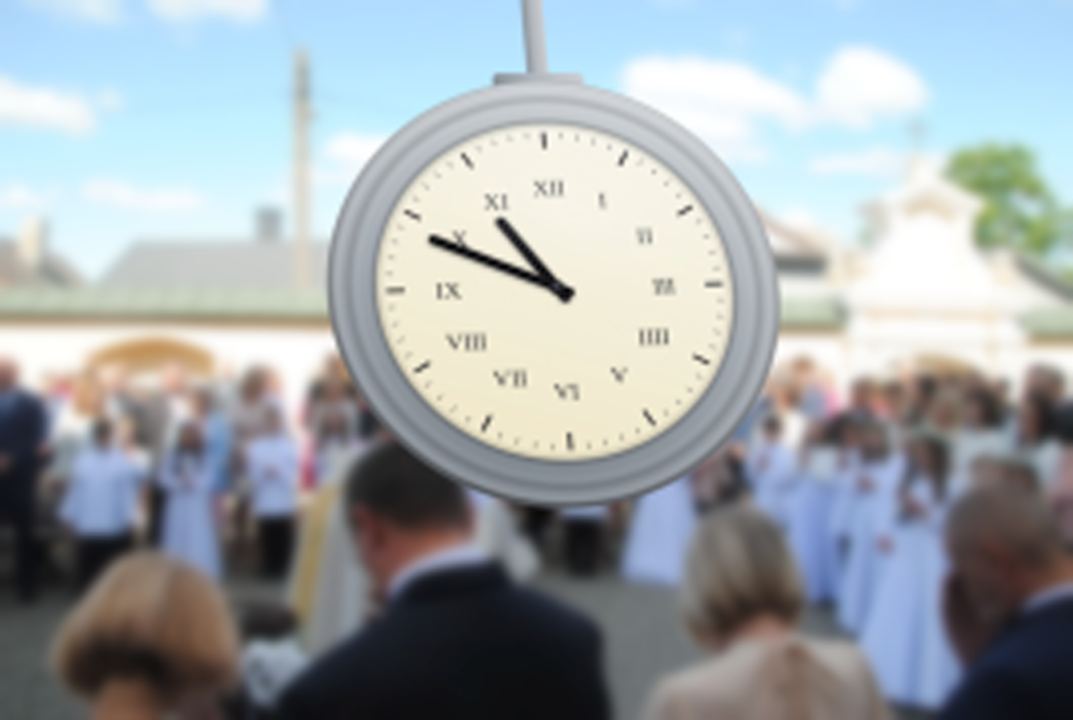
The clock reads {"hour": 10, "minute": 49}
